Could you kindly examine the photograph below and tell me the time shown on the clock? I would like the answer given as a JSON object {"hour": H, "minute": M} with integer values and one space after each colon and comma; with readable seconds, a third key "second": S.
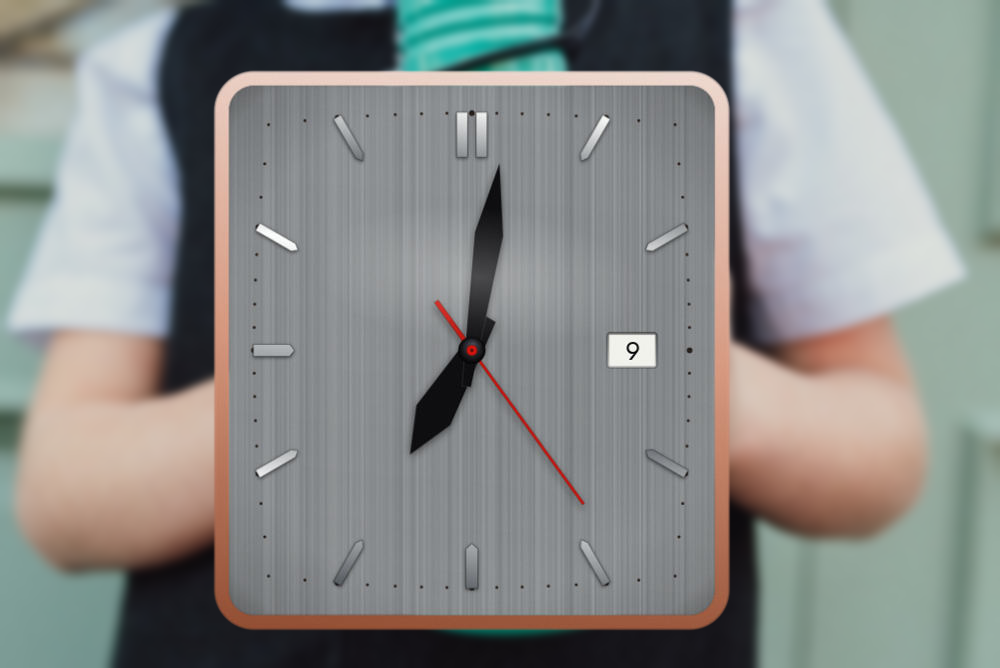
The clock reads {"hour": 7, "minute": 1, "second": 24}
